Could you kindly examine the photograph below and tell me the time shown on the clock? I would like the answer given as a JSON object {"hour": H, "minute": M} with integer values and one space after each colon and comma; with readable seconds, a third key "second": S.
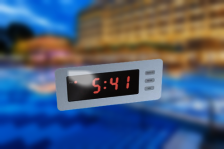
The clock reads {"hour": 5, "minute": 41}
